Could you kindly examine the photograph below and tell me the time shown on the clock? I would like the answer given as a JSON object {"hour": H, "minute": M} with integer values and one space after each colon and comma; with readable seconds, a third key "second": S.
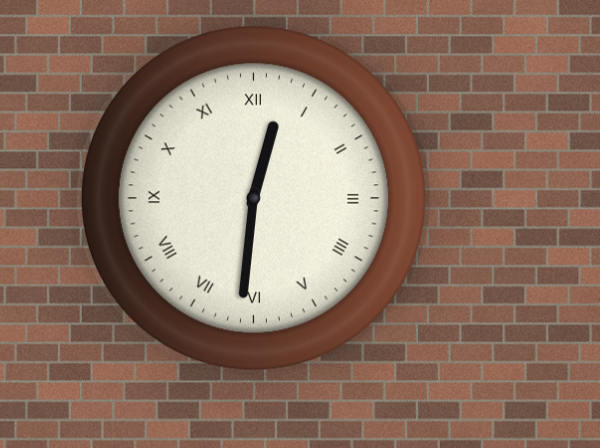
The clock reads {"hour": 12, "minute": 31}
